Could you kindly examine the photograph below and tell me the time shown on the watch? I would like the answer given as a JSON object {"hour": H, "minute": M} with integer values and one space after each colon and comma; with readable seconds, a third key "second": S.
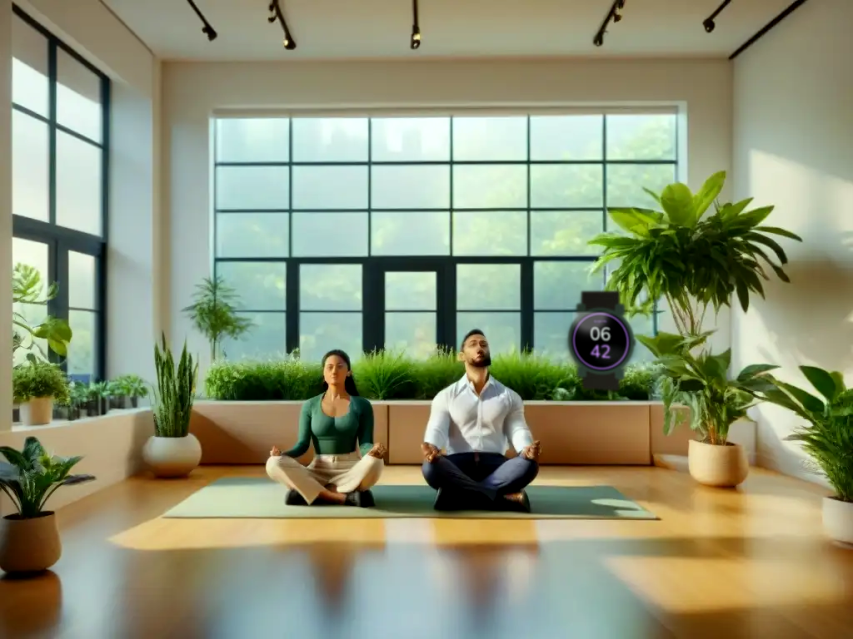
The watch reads {"hour": 6, "minute": 42}
